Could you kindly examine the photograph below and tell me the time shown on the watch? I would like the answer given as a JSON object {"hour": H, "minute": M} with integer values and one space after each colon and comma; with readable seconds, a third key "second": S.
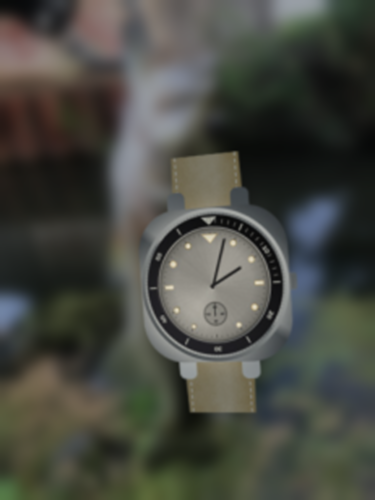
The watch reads {"hour": 2, "minute": 3}
